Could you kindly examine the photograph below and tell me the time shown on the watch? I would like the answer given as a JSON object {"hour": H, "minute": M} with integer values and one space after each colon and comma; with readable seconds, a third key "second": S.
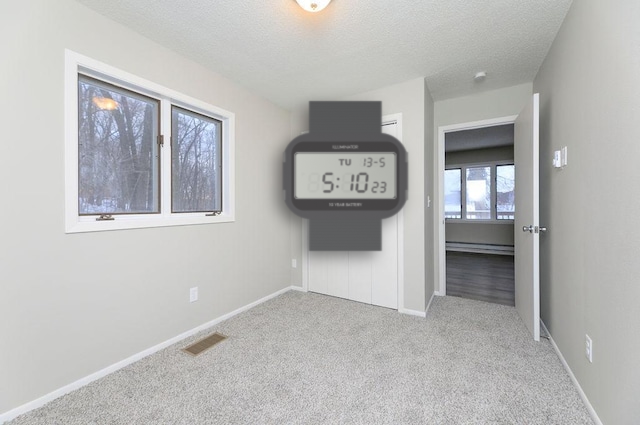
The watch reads {"hour": 5, "minute": 10, "second": 23}
